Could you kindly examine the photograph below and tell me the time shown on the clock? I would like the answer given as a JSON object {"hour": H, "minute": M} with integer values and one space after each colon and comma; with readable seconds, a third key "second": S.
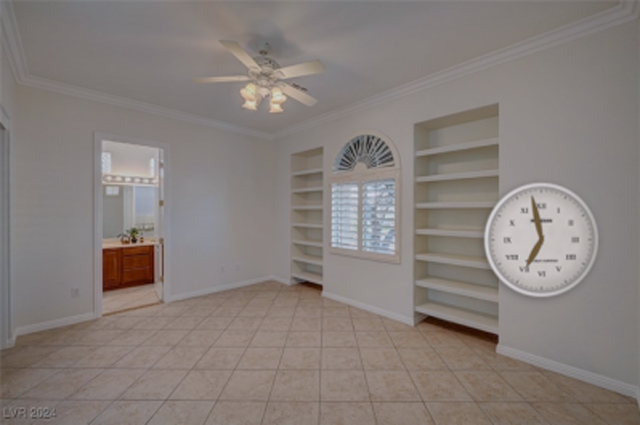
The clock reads {"hour": 6, "minute": 58}
